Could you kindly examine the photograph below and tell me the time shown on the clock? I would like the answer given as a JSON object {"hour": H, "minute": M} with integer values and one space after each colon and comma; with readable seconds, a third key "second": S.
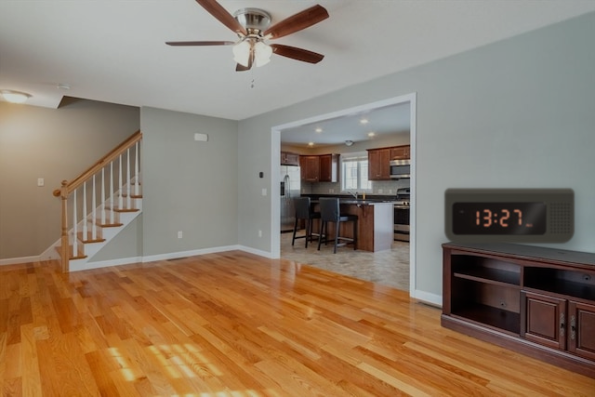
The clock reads {"hour": 13, "minute": 27}
